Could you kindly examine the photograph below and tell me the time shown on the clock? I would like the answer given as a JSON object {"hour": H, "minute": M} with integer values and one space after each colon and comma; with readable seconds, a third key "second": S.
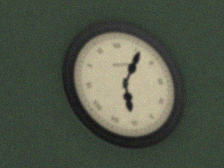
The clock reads {"hour": 6, "minute": 6}
